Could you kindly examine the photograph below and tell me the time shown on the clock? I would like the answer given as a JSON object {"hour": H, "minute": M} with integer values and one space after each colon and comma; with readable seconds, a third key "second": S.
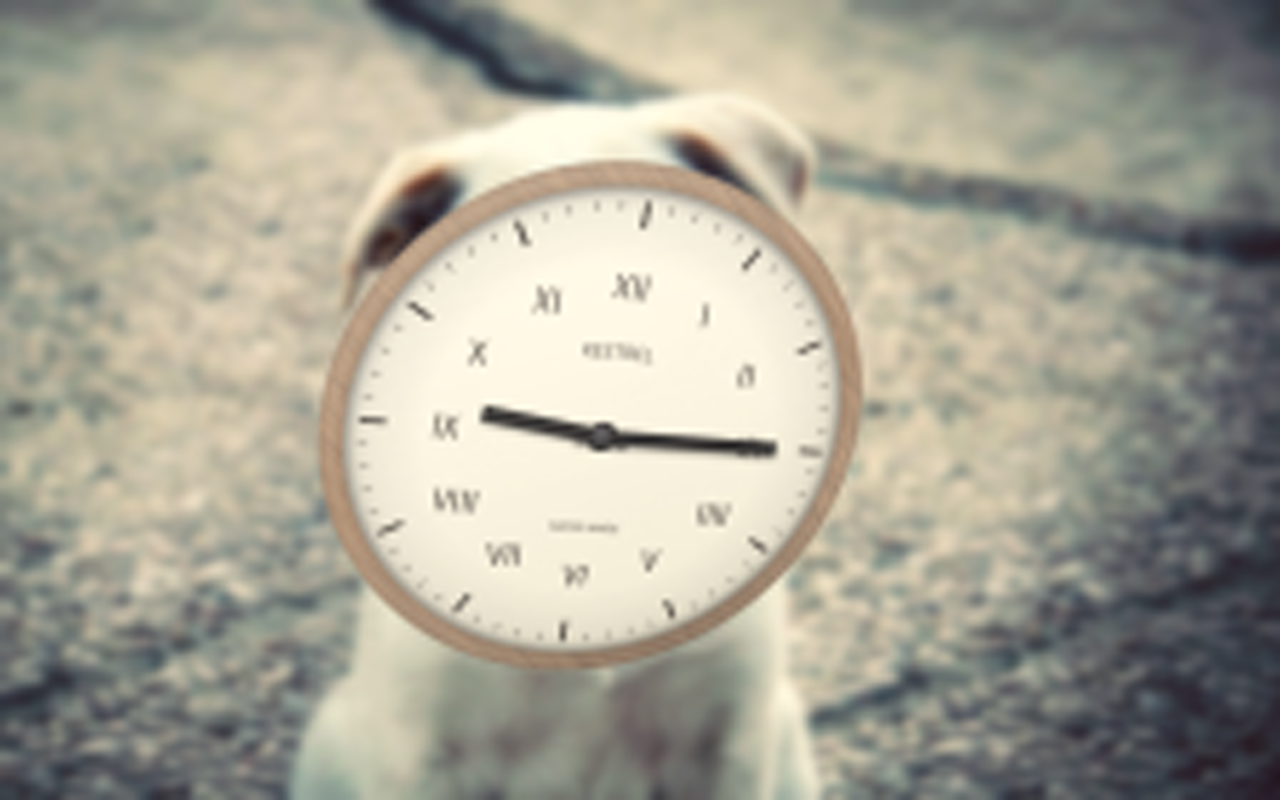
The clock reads {"hour": 9, "minute": 15}
